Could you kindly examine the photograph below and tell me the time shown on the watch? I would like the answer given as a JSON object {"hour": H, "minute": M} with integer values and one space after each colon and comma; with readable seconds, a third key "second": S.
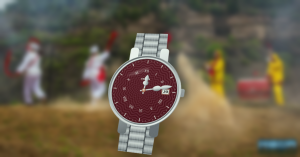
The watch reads {"hour": 12, "minute": 13}
